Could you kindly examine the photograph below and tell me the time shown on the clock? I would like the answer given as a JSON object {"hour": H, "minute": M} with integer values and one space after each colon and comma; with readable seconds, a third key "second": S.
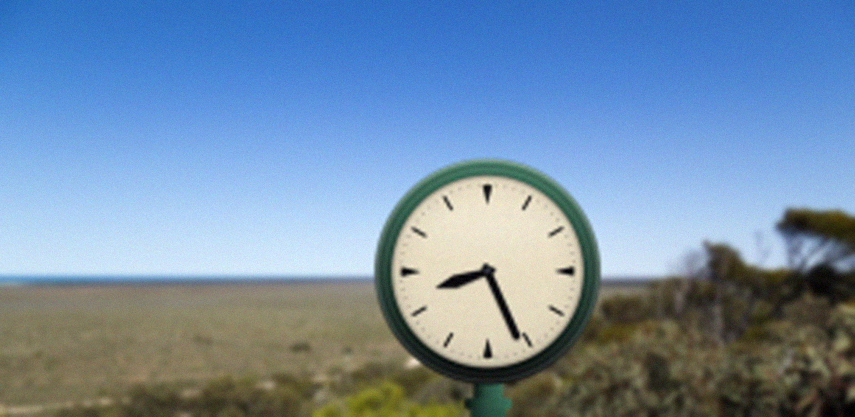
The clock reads {"hour": 8, "minute": 26}
